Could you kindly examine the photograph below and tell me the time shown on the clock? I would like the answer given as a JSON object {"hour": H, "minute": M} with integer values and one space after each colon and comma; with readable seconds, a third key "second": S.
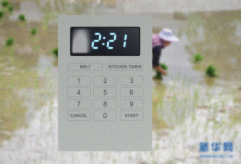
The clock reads {"hour": 2, "minute": 21}
